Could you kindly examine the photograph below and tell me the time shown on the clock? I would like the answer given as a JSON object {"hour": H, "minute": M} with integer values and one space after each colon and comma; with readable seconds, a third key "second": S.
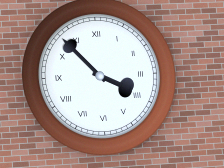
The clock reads {"hour": 3, "minute": 53}
